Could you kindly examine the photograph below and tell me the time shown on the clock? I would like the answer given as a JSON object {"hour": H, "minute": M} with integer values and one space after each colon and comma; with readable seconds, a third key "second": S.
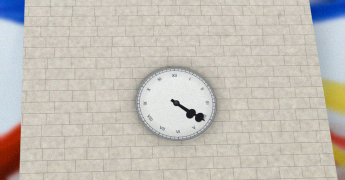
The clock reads {"hour": 4, "minute": 21}
